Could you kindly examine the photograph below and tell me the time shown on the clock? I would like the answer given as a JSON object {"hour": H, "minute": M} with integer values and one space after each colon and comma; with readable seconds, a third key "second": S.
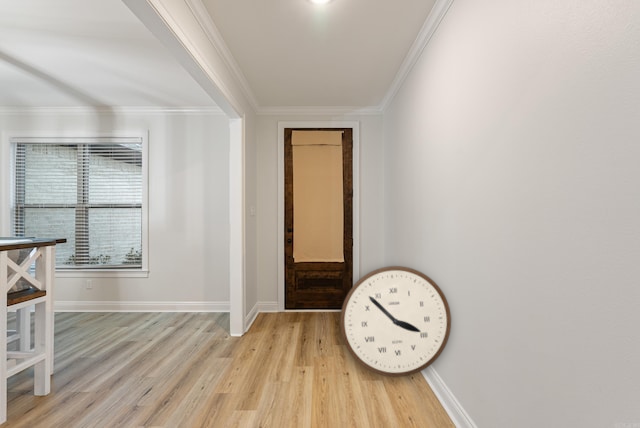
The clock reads {"hour": 3, "minute": 53}
